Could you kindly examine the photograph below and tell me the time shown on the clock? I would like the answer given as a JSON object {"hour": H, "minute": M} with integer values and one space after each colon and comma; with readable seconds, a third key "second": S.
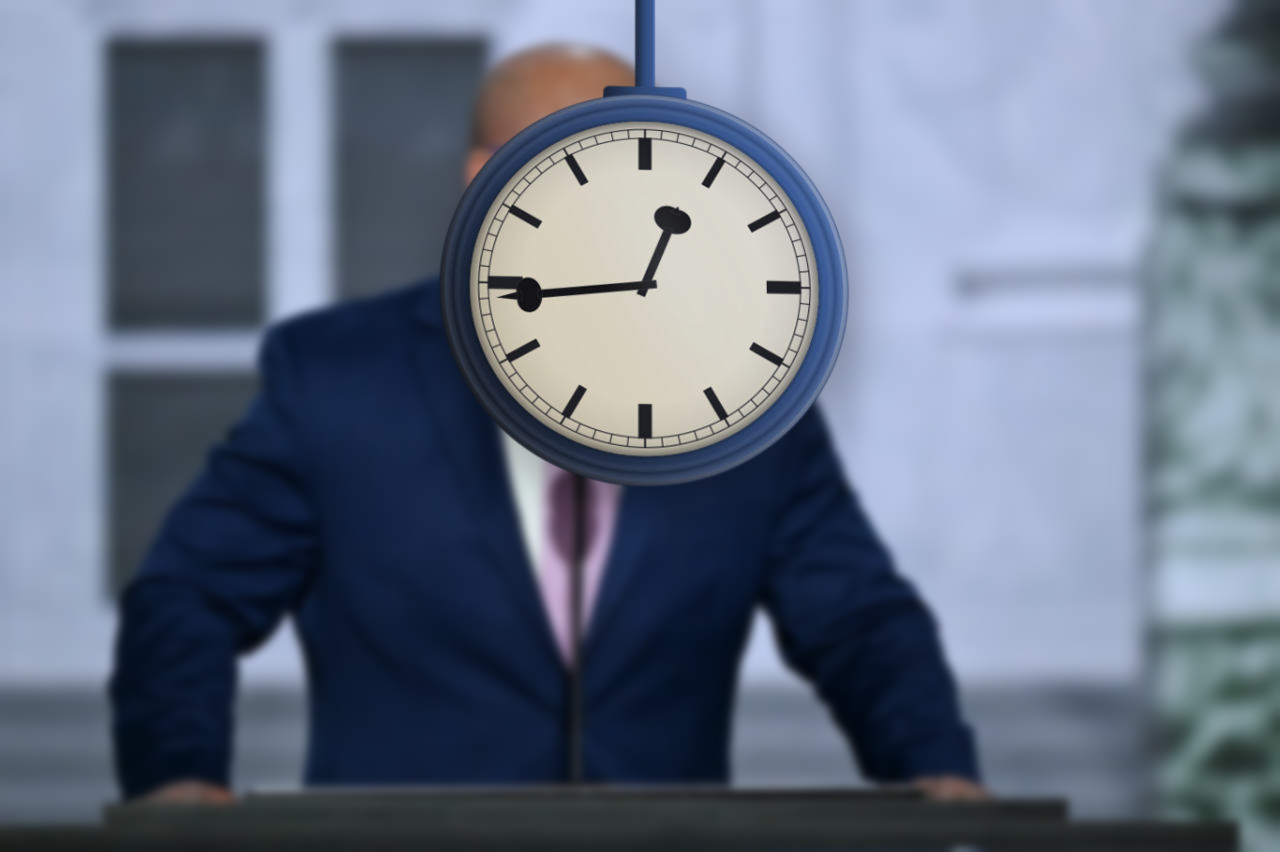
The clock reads {"hour": 12, "minute": 44}
